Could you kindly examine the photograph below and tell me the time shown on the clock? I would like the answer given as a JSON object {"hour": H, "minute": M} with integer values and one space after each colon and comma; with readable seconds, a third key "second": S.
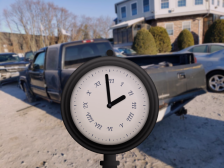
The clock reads {"hour": 1, "minute": 59}
